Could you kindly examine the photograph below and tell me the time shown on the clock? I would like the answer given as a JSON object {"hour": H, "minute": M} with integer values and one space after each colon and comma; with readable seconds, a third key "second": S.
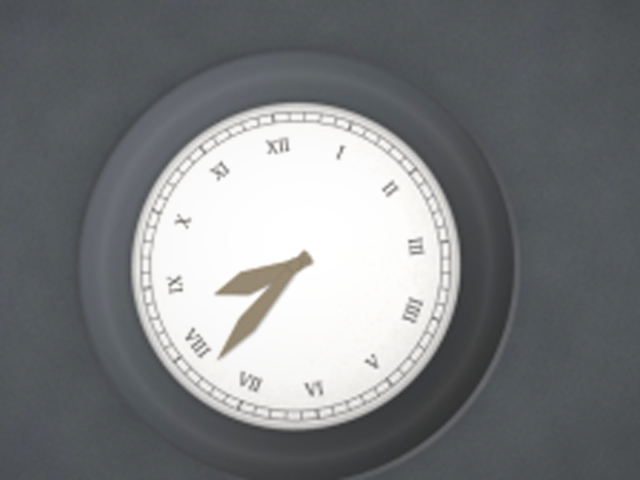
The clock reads {"hour": 8, "minute": 38}
